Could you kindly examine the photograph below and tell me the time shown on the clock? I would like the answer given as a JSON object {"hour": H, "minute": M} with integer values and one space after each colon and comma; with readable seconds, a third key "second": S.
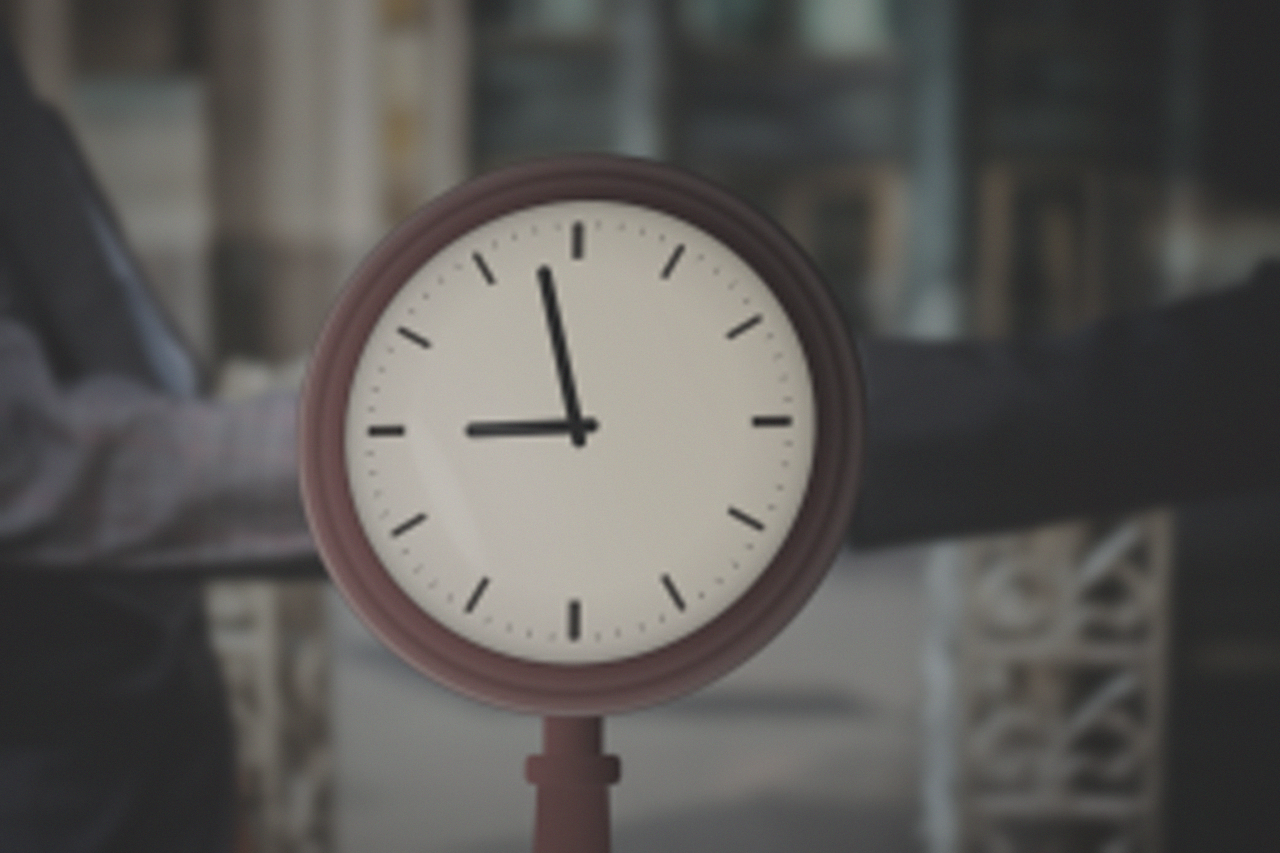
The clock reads {"hour": 8, "minute": 58}
